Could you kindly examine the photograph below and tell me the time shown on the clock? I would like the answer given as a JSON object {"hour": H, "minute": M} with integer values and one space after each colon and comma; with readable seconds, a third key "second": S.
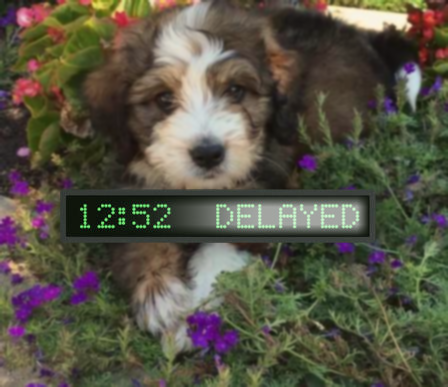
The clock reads {"hour": 12, "minute": 52}
